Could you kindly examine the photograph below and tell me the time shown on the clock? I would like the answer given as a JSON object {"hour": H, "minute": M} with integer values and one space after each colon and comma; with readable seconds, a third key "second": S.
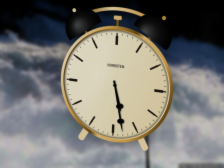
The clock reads {"hour": 5, "minute": 28}
